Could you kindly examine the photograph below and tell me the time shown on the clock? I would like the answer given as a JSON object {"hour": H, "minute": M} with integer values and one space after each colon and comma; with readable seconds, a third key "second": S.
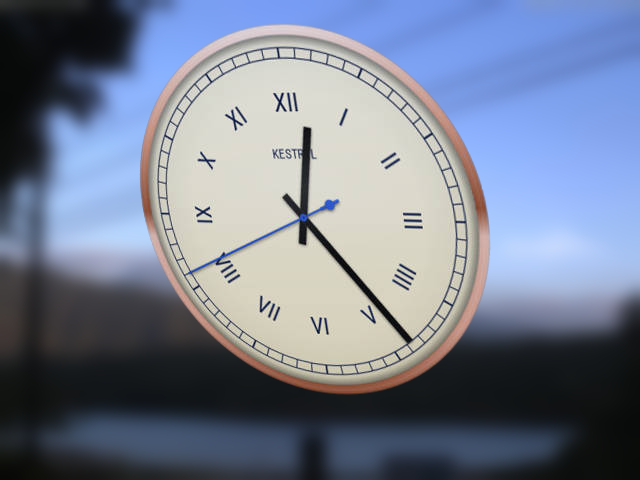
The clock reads {"hour": 12, "minute": 23, "second": 41}
